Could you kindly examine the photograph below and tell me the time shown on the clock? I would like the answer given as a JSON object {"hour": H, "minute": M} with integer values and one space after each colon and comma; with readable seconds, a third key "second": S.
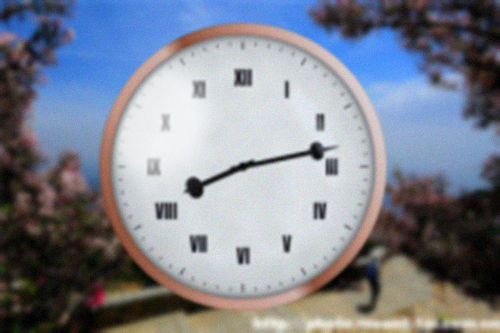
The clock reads {"hour": 8, "minute": 13}
